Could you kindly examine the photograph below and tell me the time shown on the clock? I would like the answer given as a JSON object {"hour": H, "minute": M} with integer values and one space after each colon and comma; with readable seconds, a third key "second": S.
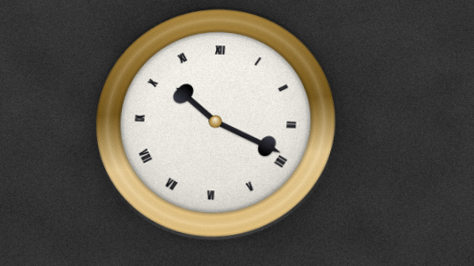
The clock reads {"hour": 10, "minute": 19}
